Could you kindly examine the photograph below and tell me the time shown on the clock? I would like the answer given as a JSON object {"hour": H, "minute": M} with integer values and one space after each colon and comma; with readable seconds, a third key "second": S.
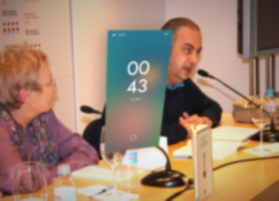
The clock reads {"hour": 0, "minute": 43}
